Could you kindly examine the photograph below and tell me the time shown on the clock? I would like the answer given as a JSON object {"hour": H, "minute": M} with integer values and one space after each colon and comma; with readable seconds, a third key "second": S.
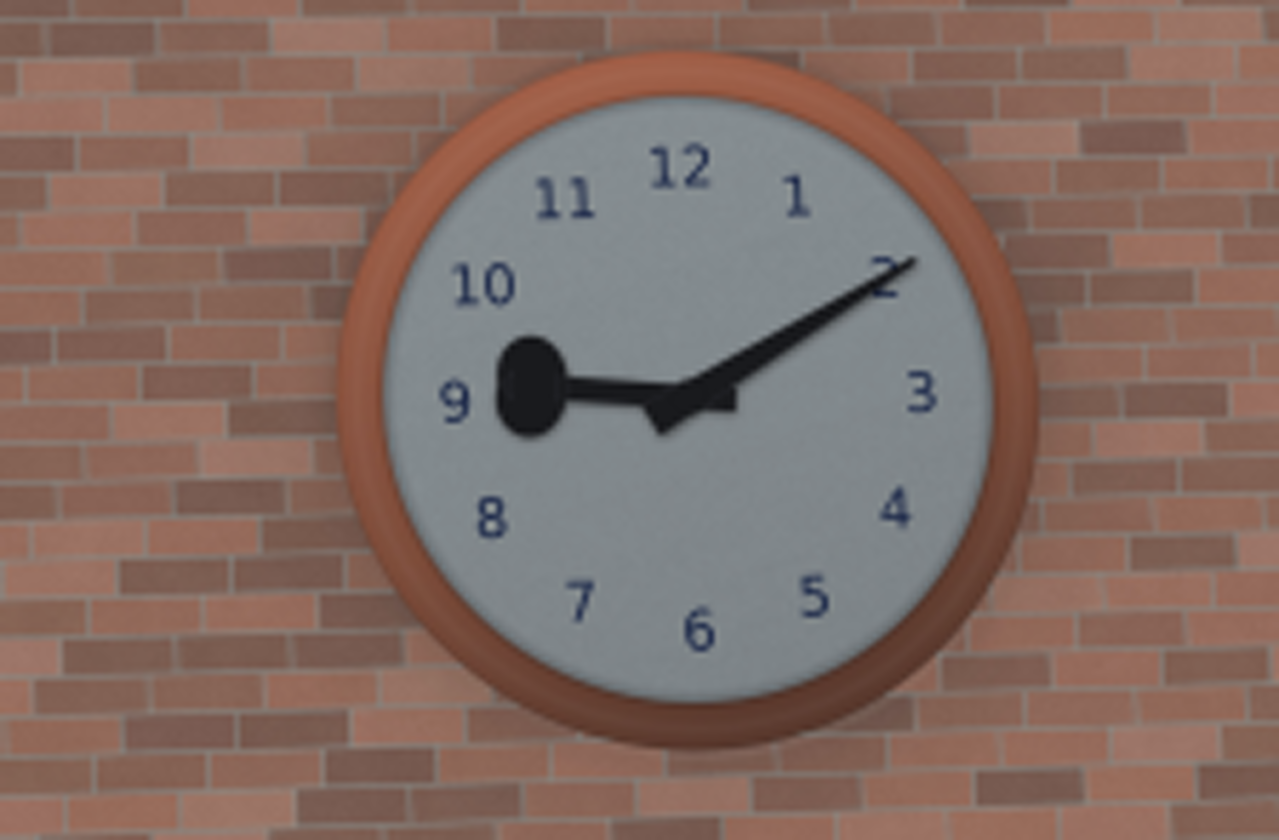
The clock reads {"hour": 9, "minute": 10}
